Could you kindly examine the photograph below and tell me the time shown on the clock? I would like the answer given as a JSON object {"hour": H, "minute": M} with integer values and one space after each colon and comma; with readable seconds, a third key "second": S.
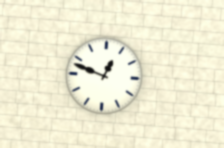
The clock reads {"hour": 12, "minute": 48}
